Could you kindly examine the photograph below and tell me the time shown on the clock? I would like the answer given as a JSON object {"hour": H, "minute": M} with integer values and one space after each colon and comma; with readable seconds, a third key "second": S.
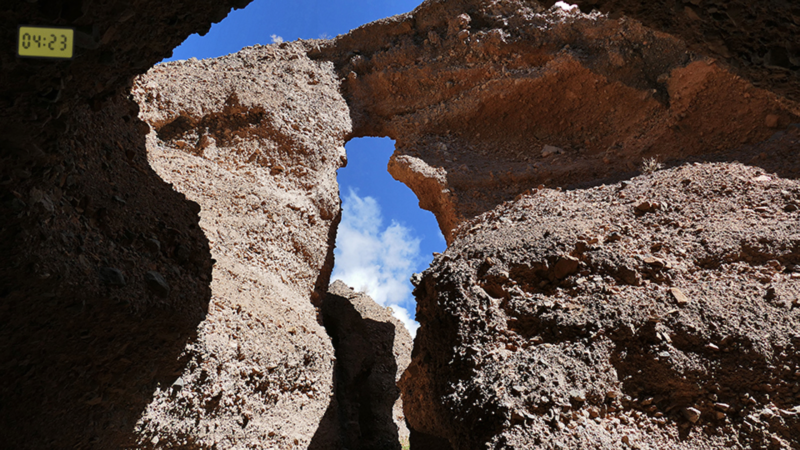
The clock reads {"hour": 4, "minute": 23}
